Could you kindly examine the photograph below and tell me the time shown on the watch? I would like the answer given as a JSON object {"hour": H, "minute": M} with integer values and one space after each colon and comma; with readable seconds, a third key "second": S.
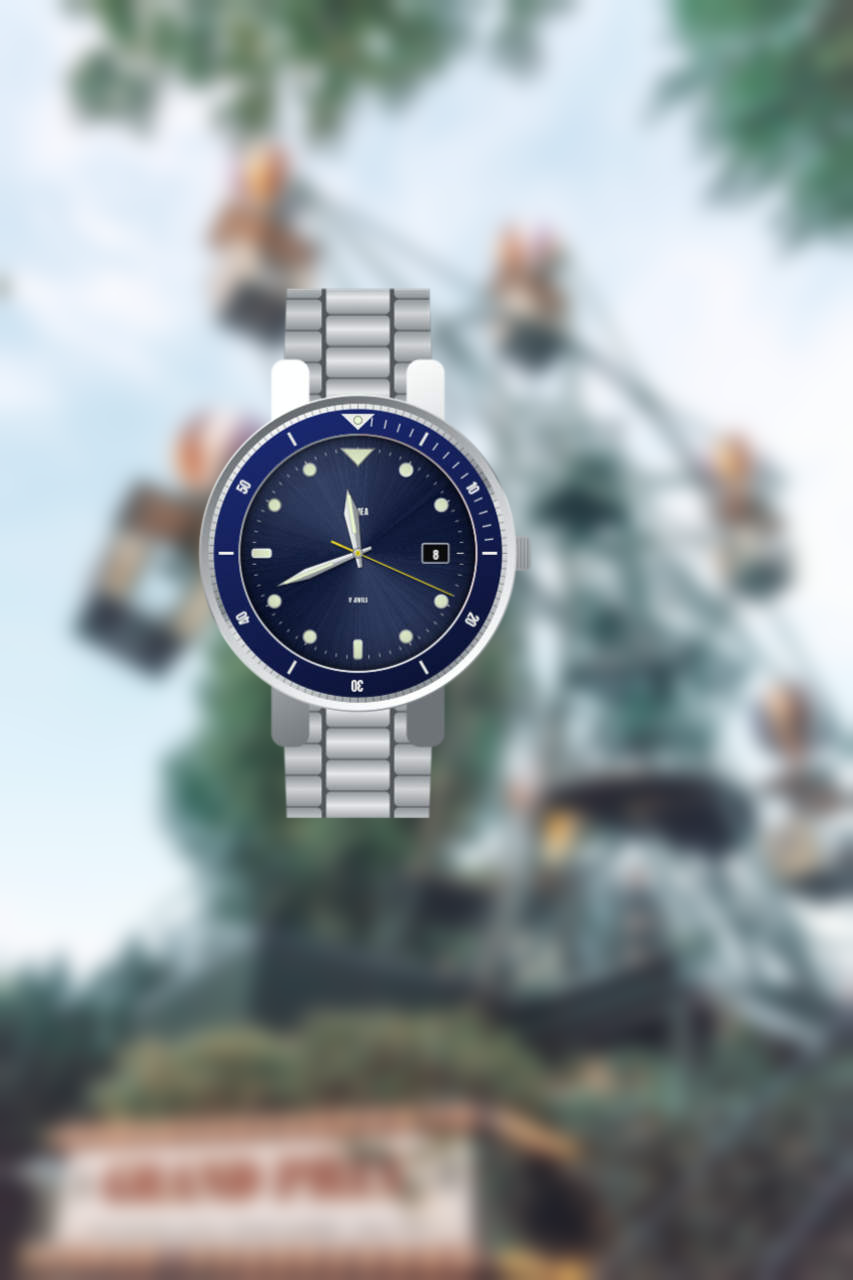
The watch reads {"hour": 11, "minute": 41, "second": 19}
